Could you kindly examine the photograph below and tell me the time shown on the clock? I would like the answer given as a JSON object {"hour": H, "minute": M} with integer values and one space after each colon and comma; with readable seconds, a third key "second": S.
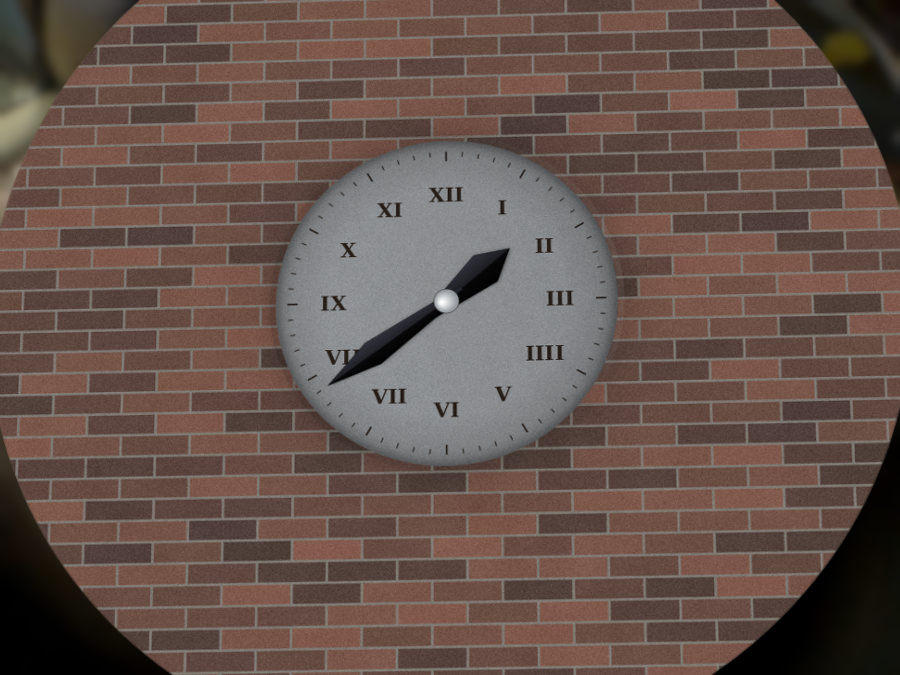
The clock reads {"hour": 1, "minute": 39}
